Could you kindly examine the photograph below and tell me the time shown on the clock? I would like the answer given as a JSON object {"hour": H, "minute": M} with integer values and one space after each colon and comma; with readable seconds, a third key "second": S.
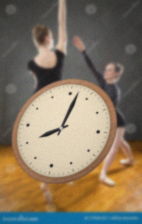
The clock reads {"hour": 8, "minute": 2}
